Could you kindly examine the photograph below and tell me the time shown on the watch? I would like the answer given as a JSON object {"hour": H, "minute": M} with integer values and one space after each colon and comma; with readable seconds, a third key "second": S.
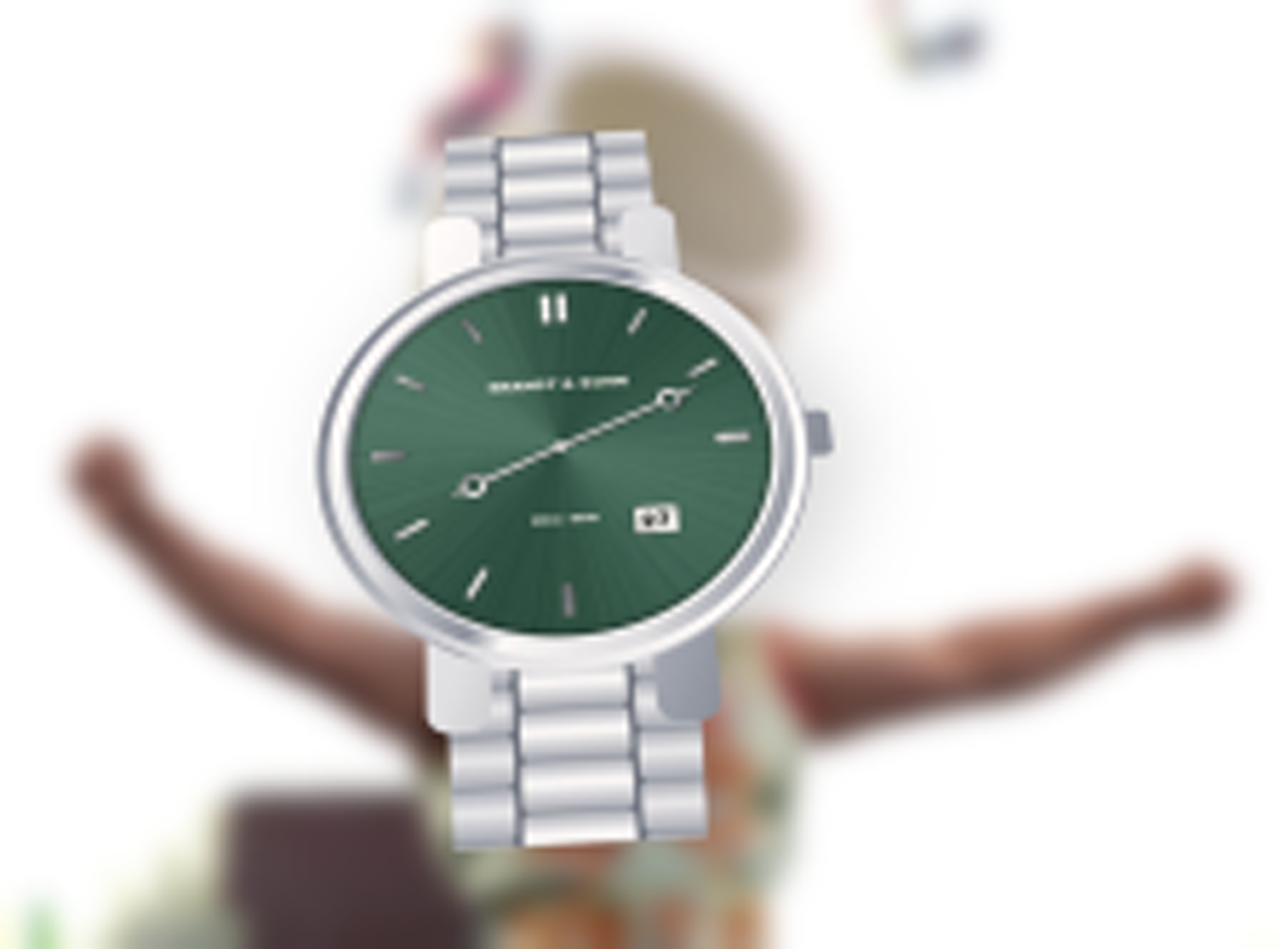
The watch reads {"hour": 8, "minute": 11}
